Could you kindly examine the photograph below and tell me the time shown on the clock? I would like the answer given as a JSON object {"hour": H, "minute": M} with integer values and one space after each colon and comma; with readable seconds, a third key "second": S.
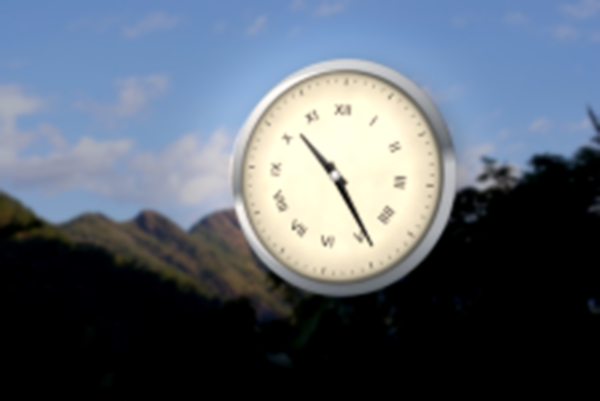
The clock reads {"hour": 10, "minute": 24}
